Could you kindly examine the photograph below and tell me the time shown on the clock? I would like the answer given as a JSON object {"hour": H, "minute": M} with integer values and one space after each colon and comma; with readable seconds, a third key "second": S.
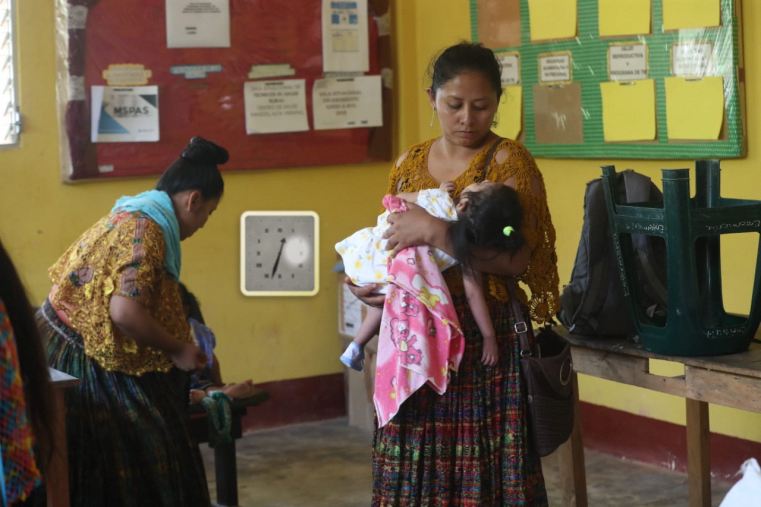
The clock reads {"hour": 12, "minute": 33}
